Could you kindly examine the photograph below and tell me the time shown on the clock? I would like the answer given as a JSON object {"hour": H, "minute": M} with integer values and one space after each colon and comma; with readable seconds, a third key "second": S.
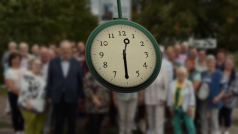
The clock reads {"hour": 12, "minute": 30}
